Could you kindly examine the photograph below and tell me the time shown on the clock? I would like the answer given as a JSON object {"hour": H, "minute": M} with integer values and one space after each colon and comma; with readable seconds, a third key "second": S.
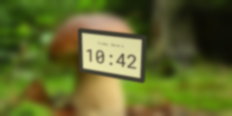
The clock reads {"hour": 10, "minute": 42}
